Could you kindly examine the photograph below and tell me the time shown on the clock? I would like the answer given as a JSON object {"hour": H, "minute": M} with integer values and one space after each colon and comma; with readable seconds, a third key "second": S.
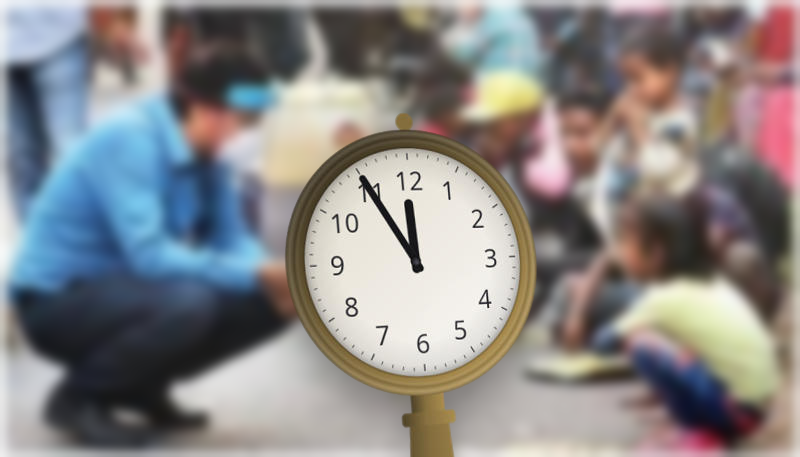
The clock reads {"hour": 11, "minute": 55}
